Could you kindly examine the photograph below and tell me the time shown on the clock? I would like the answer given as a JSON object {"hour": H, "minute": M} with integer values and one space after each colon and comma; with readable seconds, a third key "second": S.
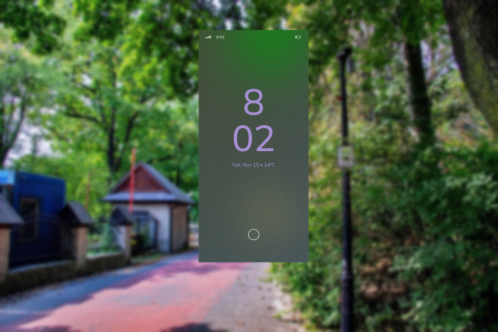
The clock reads {"hour": 8, "minute": 2}
